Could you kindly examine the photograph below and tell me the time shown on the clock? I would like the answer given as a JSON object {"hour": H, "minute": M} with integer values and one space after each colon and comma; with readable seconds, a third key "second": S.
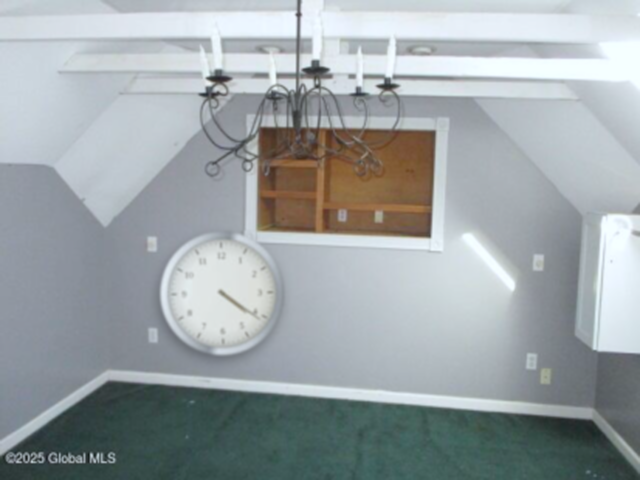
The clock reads {"hour": 4, "minute": 21}
